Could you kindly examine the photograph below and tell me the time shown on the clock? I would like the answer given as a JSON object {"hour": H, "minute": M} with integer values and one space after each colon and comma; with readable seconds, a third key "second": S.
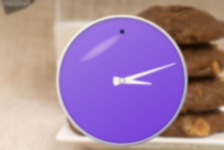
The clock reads {"hour": 3, "minute": 12}
